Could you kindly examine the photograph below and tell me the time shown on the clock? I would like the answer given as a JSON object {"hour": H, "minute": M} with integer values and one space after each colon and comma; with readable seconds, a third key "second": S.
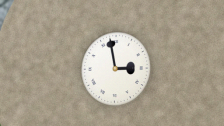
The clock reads {"hour": 2, "minute": 58}
